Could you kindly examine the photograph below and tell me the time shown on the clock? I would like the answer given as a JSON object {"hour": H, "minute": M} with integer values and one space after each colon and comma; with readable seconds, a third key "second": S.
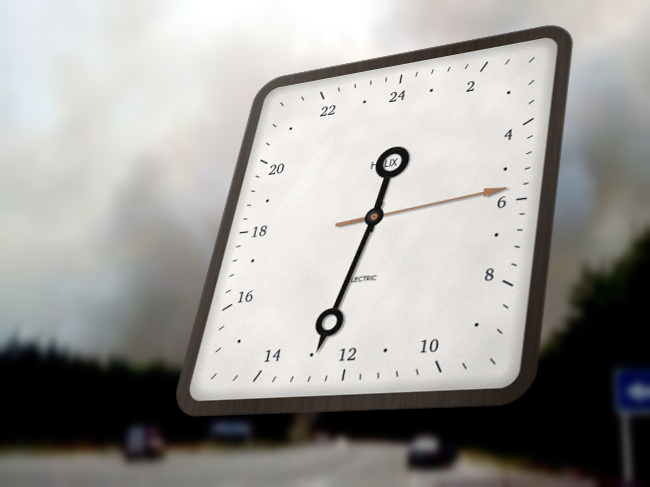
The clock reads {"hour": 0, "minute": 32, "second": 14}
